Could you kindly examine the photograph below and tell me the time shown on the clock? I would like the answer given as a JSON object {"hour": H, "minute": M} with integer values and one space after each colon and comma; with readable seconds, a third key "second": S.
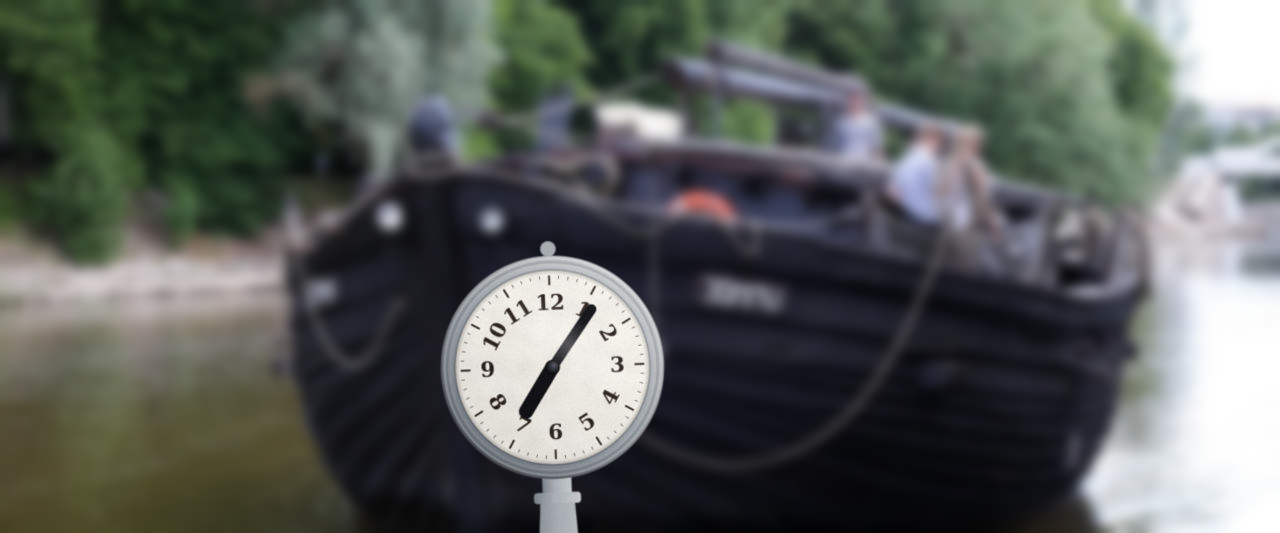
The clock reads {"hour": 7, "minute": 6}
